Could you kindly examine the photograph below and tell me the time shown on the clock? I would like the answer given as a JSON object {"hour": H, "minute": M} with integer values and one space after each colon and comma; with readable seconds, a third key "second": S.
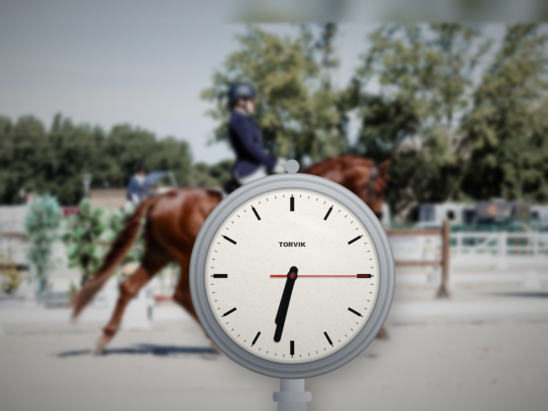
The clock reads {"hour": 6, "minute": 32, "second": 15}
